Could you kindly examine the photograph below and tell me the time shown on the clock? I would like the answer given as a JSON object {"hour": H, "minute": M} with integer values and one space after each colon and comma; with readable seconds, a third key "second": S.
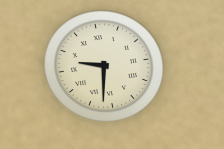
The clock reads {"hour": 9, "minute": 32}
